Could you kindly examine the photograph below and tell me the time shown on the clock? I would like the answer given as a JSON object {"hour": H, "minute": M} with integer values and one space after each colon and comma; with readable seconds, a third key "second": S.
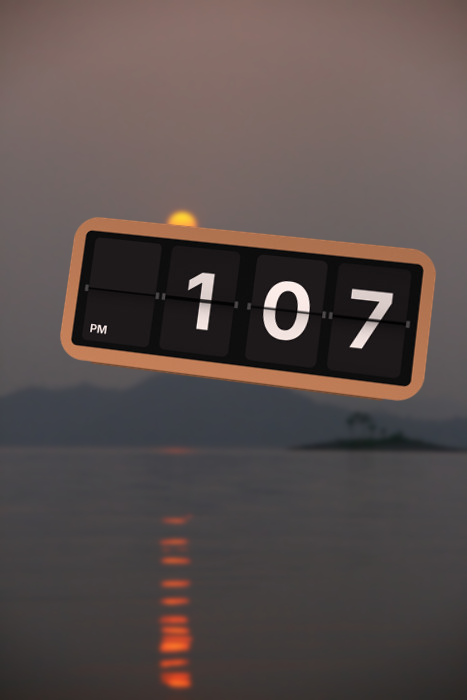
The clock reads {"hour": 1, "minute": 7}
